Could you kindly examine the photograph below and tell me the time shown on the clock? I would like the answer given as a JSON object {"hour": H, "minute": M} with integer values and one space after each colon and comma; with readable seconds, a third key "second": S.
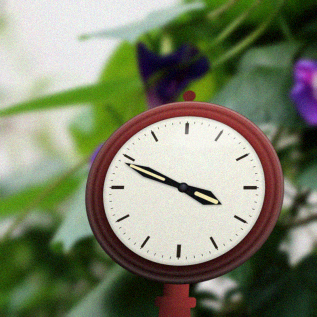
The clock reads {"hour": 3, "minute": 49}
